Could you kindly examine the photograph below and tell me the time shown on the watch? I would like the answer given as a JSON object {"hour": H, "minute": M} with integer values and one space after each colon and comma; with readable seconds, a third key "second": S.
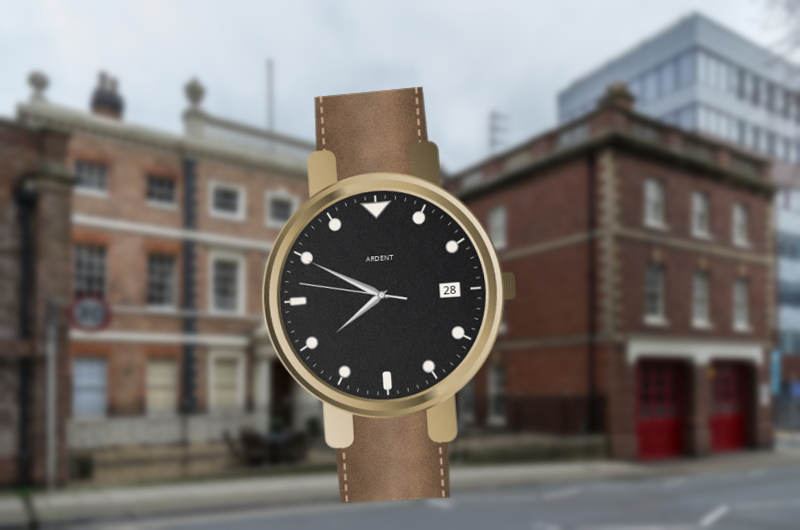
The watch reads {"hour": 7, "minute": 49, "second": 47}
